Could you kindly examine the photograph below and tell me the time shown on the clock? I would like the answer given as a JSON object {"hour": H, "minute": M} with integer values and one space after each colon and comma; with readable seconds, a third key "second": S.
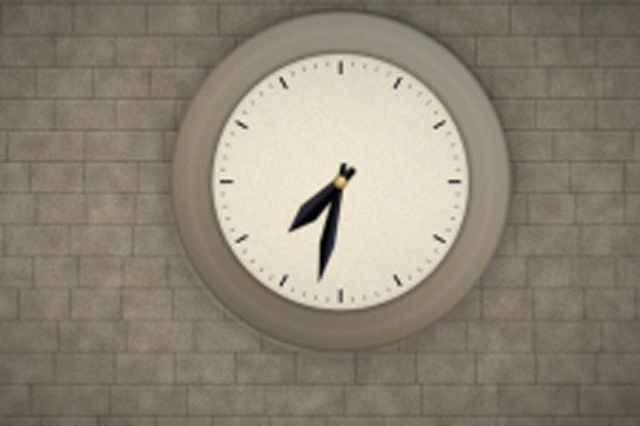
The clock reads {"hour": 7, "minute": 32}
